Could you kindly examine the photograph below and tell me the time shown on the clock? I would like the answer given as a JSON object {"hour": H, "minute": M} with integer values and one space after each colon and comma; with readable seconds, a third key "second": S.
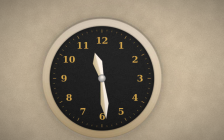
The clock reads {"hour": 11, "minute": 29}
